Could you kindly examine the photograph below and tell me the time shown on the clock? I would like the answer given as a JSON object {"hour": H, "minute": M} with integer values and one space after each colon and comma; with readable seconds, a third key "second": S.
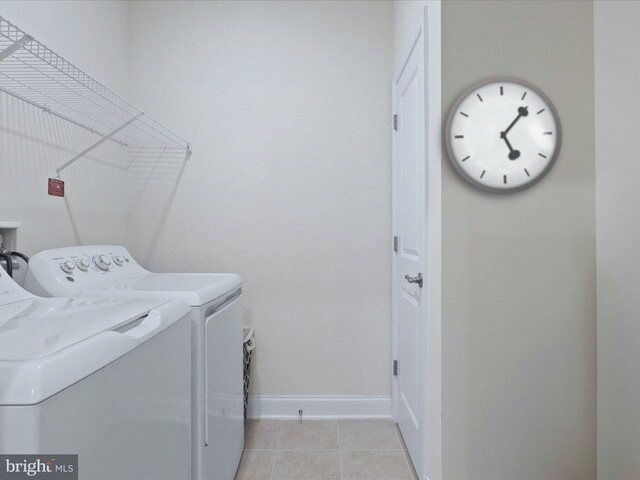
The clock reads {"hour": 5, "minute": 7}
